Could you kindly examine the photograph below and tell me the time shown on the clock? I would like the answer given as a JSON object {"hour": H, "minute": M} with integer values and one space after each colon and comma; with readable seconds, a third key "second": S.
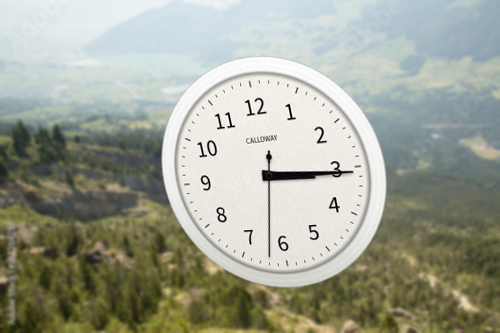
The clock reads {"hour": 3, "minute": 15, "second": 32}
